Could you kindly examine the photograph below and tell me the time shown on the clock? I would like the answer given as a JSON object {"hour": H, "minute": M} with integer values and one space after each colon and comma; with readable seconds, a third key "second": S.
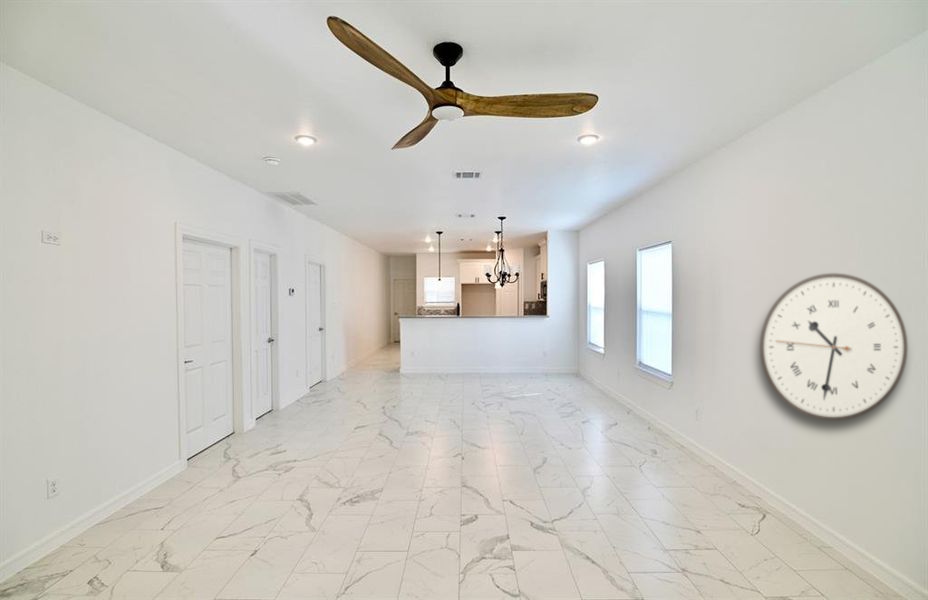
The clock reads {"hour": 10, "minute": 31, "second": 46}
